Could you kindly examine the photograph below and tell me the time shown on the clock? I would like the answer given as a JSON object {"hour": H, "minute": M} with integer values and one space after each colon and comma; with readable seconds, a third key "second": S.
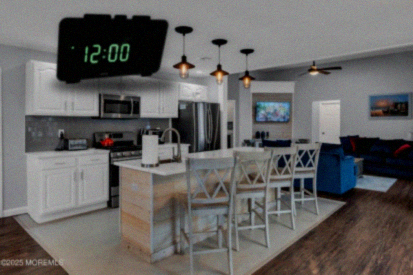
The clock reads {"hour": 12, "minute": 0}
